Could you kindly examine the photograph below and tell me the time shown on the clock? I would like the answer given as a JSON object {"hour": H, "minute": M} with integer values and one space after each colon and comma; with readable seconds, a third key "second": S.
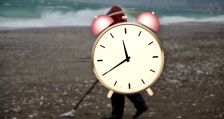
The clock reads {"hour": 11, "minute": 40}
